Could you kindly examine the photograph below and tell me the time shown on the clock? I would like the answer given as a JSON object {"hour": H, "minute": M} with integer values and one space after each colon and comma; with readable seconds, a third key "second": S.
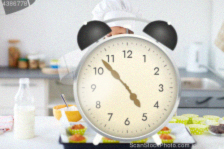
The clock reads {"hour": 4, "minute": 53}
